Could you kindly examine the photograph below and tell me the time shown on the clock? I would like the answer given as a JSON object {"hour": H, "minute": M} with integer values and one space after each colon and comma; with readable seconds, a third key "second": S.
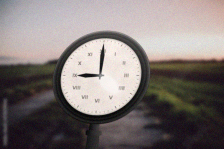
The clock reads {"hour": 9, "minute": 0}
